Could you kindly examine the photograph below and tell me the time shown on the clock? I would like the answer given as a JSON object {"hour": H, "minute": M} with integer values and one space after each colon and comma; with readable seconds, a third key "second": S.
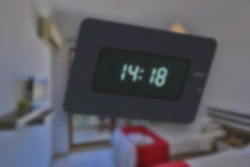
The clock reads {"hour": 14, "minute": 18}
